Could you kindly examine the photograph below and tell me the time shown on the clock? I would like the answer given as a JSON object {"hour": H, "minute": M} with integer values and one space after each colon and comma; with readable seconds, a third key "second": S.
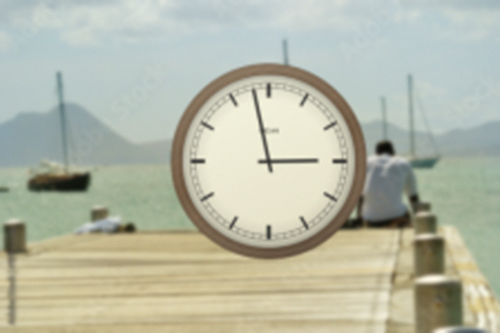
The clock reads {"hour": 2, "minute": 58}
